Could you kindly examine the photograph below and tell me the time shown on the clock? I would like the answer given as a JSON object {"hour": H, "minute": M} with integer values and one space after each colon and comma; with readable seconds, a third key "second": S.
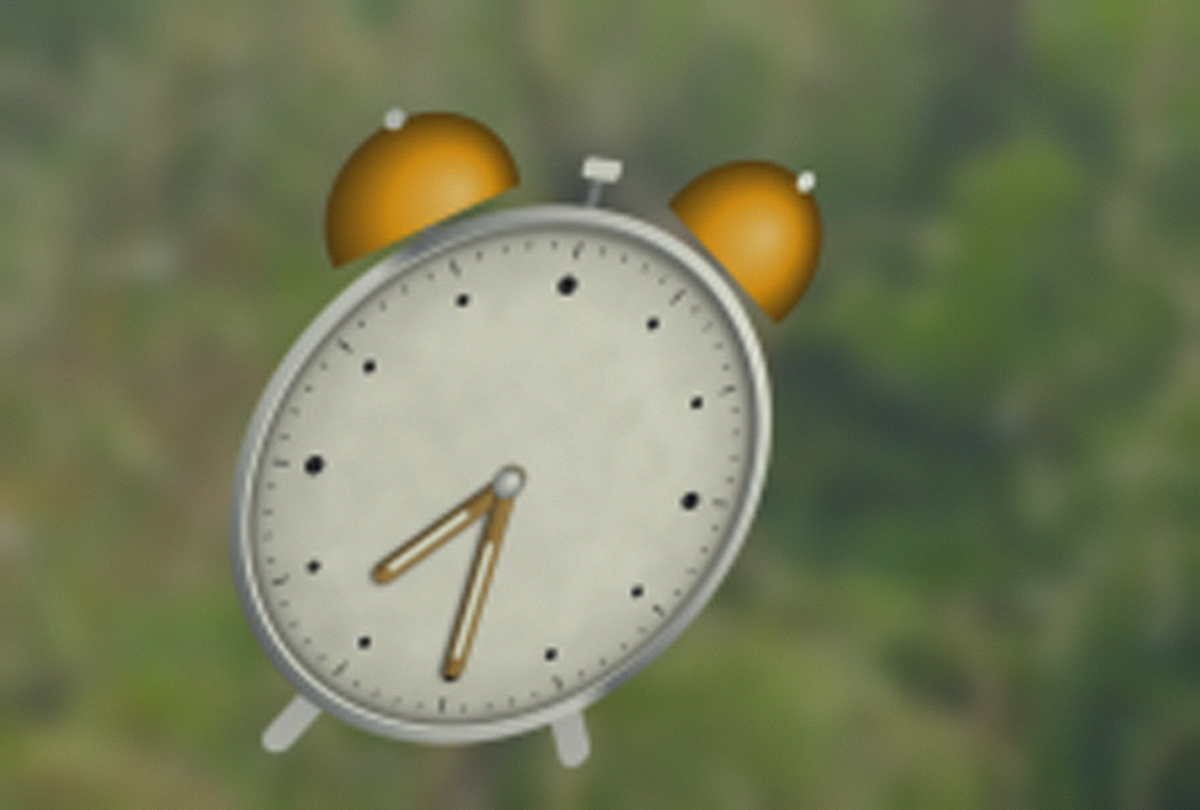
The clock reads {"hour": 7, "minute": 30}
